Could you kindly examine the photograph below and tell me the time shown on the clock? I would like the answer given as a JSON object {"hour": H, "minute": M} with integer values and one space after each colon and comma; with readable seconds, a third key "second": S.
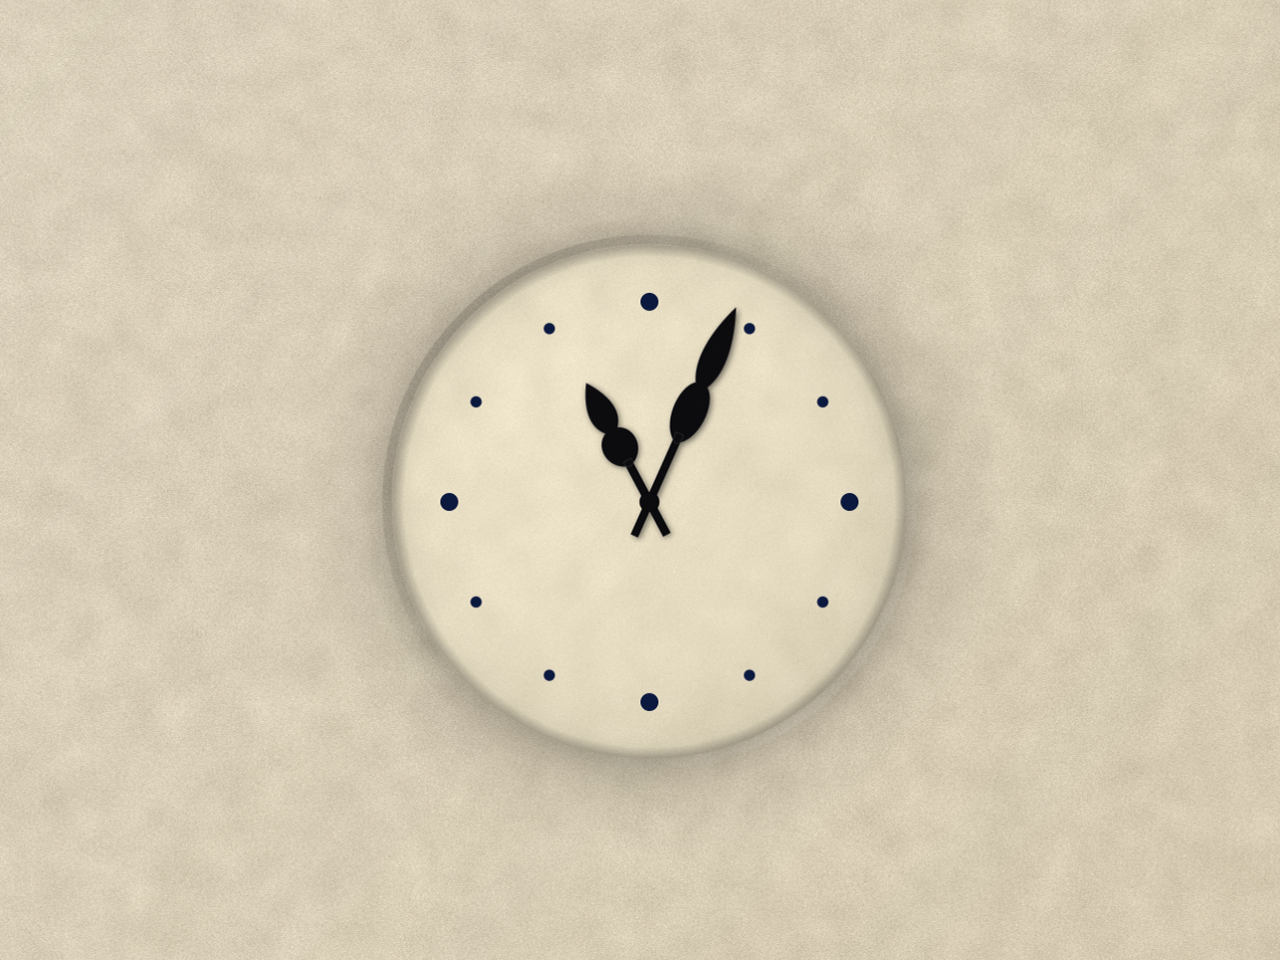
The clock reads {"hour": 11, "minute": 4}
